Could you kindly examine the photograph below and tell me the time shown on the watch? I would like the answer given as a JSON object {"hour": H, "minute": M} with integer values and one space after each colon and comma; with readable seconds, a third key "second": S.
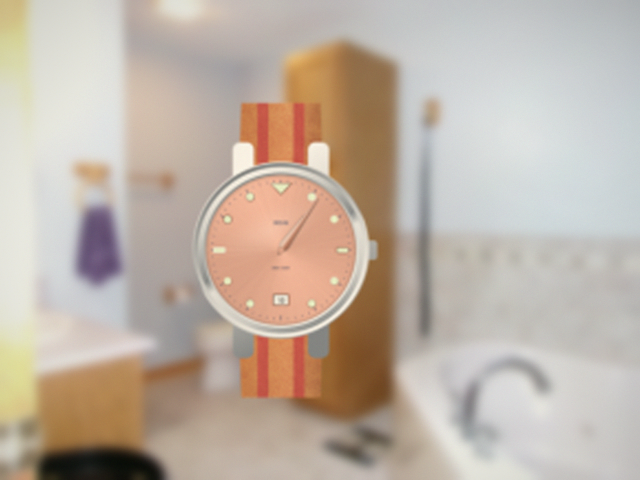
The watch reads {"hour": 1, "minute": 6}
